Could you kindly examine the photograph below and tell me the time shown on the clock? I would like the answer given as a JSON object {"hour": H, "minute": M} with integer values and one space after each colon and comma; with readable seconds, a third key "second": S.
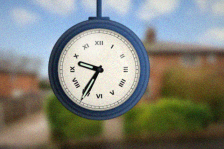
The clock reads {"hour": 9, "minute": 35}
